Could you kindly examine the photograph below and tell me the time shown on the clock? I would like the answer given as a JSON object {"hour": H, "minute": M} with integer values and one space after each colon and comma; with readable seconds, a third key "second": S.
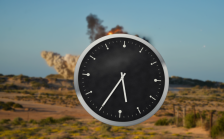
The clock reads {"hour": 5, "minute": 35}
